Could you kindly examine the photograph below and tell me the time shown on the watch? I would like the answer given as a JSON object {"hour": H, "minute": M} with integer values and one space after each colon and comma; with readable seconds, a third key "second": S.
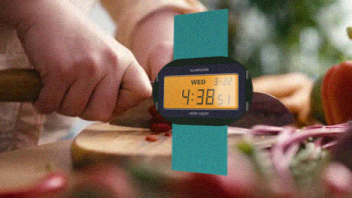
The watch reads {"hour": 4, "minute": 38, "second": 51}
